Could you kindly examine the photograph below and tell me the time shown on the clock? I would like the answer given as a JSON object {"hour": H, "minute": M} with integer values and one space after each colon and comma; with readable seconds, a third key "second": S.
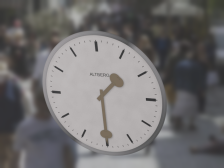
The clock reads {"hour": 1, "minute": 30}
